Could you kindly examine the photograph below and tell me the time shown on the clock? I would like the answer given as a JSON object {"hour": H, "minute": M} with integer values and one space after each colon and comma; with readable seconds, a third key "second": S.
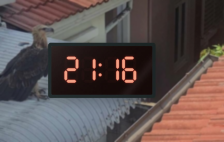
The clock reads {"hour": 21, "minute": 16}
